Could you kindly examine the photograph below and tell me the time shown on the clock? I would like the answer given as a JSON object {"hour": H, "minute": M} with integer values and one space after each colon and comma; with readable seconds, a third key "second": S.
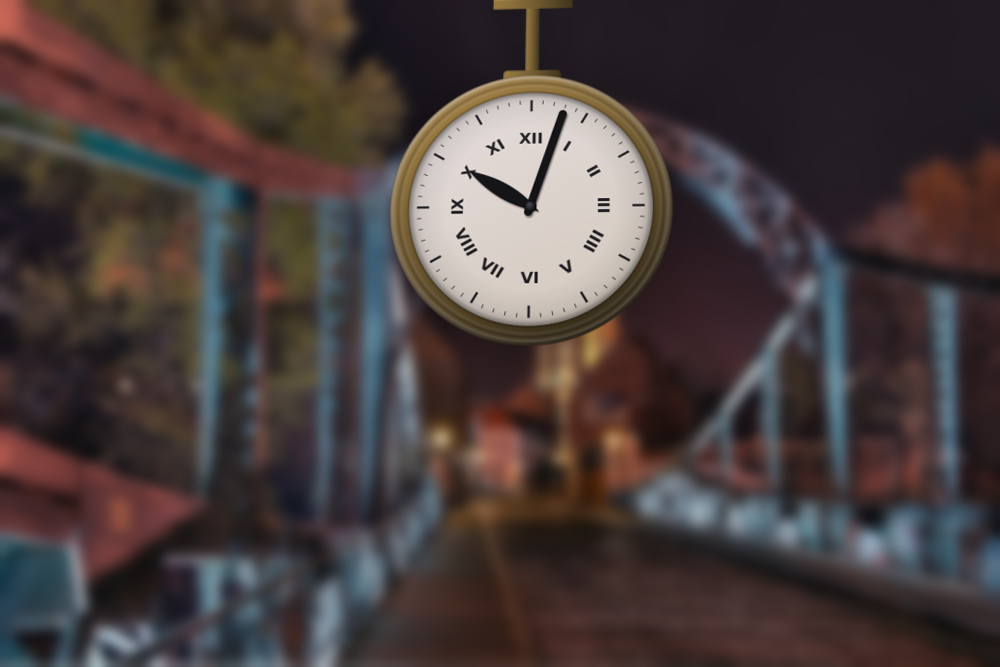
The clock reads {"hour": 10, "minute": 3}
